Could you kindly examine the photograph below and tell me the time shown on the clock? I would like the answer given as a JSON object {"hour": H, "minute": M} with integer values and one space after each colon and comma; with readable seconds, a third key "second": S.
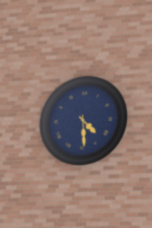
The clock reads {"hour": 4, "minute": 29}
